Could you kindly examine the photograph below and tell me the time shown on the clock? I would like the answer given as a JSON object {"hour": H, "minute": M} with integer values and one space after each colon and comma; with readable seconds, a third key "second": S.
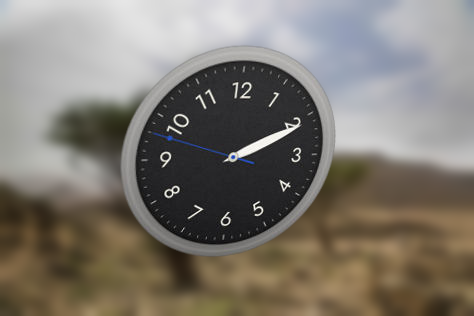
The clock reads {"hour": 2, "minute": 10, "second": 48}
